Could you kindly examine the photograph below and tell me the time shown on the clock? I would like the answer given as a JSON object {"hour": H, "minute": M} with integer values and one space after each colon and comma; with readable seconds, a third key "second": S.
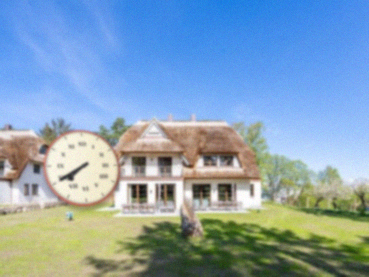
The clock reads {"hour": 7, "minute": 40}
